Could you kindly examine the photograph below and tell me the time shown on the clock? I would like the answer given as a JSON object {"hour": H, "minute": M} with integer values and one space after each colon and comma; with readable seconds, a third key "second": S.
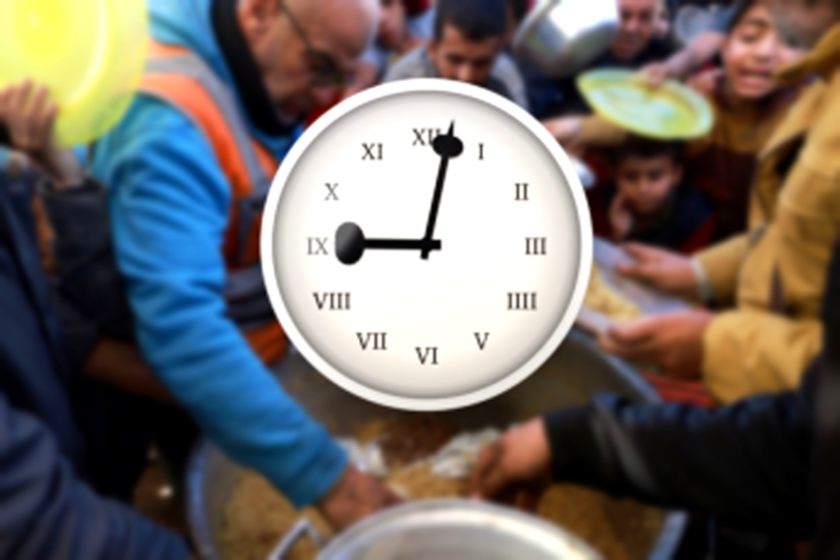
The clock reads {"hour": 9, "minute": 2}
